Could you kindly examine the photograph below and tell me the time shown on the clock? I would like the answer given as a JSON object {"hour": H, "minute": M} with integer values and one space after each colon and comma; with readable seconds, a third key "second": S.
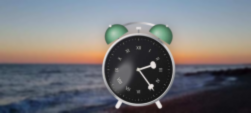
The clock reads {"hour": 2, "minute": 24}
